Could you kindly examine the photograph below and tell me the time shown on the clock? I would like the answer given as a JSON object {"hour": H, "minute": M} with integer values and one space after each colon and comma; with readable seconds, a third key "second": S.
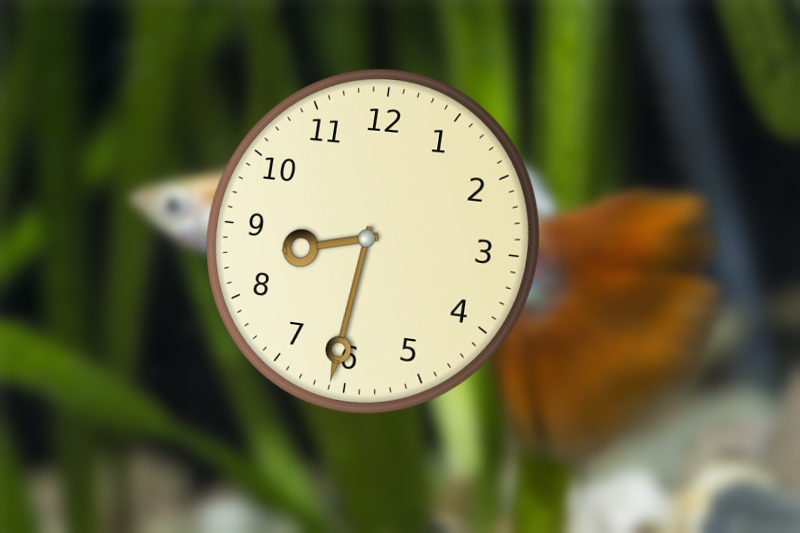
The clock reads {"hour": 8, "minute": 31}
